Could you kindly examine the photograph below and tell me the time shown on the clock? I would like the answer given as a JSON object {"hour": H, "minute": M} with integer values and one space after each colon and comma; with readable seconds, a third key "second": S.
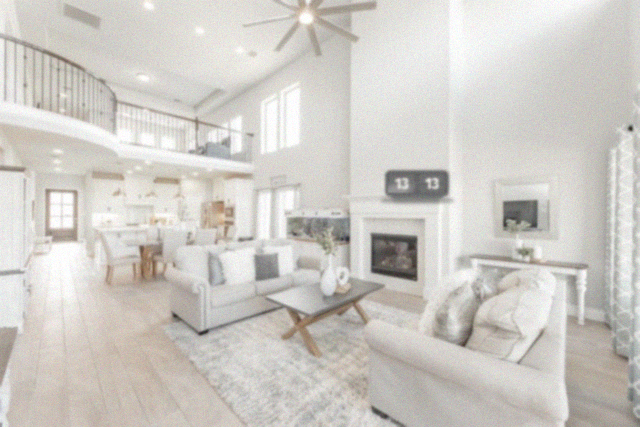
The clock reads {"hour": 13, "minute": 13}
